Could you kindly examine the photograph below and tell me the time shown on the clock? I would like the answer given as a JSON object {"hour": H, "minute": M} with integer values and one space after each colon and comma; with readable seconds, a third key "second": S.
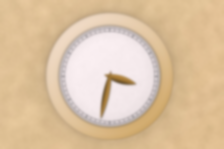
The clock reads {"hour": 3, "minute": 32}
